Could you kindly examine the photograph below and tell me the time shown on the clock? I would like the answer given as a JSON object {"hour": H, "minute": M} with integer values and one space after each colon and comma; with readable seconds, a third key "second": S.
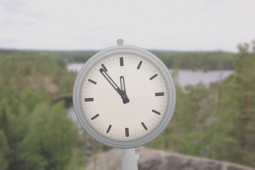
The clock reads {"hour": 11, "minute": 54}
